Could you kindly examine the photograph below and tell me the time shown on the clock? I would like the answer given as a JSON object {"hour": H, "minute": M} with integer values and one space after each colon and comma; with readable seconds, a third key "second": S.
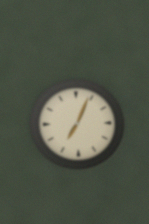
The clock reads {"hour": 7, "minute": 4}
